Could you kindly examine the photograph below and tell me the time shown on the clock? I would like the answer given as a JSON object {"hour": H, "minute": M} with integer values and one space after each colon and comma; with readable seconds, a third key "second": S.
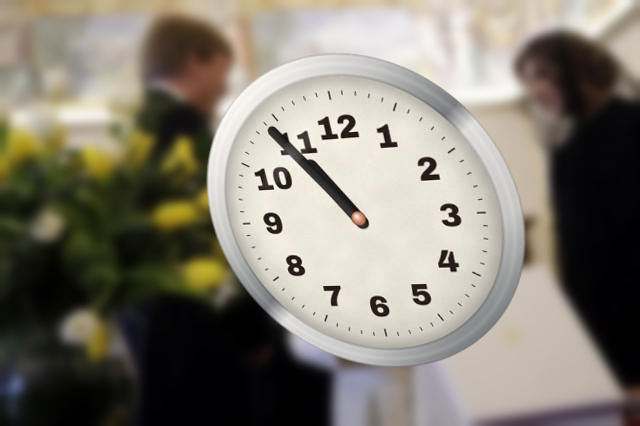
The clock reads {"hour": 10, "minute": 54}
